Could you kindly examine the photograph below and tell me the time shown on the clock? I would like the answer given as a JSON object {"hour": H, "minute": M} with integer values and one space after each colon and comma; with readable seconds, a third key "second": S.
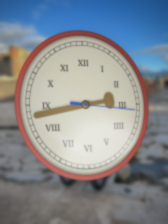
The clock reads {"hour": 2, "minute": 43, "second": 16}
